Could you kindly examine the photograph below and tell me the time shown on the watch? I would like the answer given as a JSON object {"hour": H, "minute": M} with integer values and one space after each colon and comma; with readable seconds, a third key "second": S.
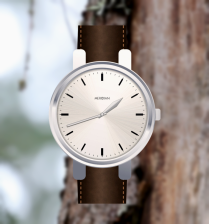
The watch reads {"hour": 1, "minute": 42}
